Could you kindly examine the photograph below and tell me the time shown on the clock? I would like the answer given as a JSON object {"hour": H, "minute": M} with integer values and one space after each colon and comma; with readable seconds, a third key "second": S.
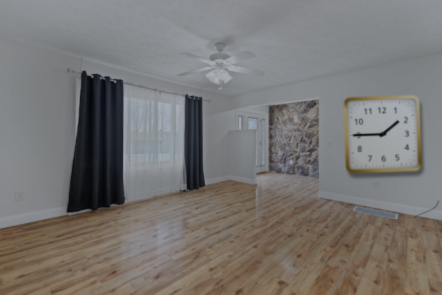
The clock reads {"hour": 1, "minute": 45}
